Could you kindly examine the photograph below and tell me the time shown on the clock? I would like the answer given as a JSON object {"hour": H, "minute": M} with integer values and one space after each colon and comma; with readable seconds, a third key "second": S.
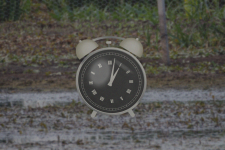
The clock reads {"hour": 1, "minute": 2}
